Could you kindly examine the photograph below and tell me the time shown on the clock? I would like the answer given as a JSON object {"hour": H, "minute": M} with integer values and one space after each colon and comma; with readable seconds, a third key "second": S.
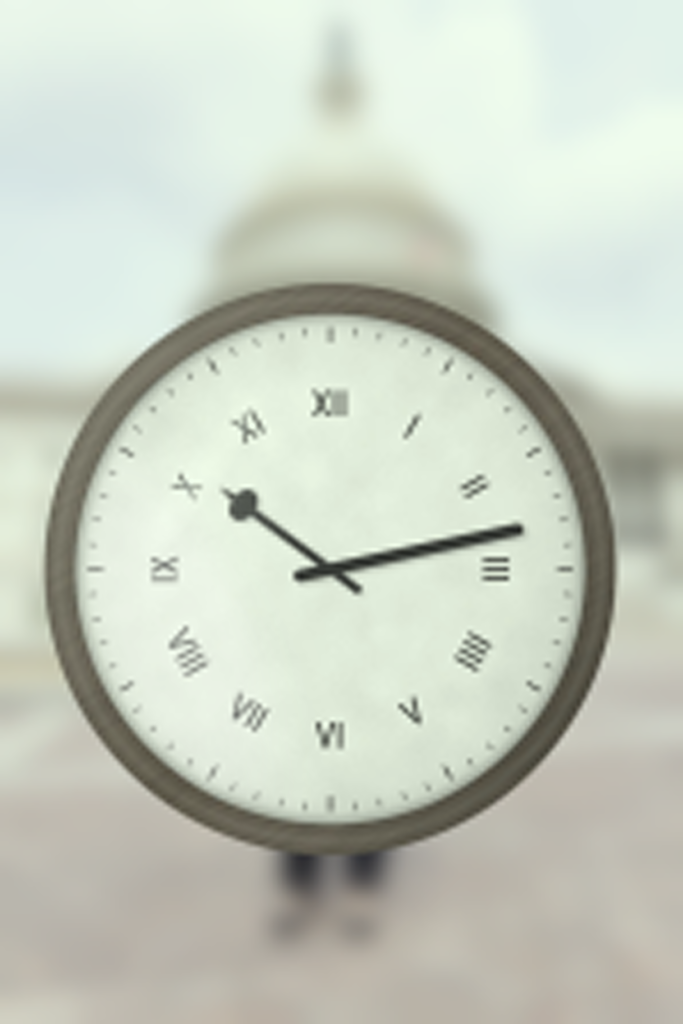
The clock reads {"hour": 10, "minute": 13}
